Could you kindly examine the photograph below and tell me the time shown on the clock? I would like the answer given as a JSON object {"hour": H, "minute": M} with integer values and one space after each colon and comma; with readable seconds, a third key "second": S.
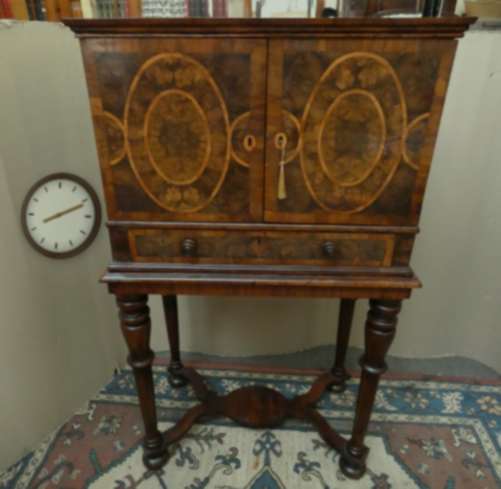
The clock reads {"hour": 8, "minute": 11}
